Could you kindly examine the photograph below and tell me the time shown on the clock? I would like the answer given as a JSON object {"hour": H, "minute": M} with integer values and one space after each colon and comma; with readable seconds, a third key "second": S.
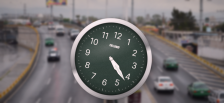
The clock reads {"hour": 4, "minute": 22}
